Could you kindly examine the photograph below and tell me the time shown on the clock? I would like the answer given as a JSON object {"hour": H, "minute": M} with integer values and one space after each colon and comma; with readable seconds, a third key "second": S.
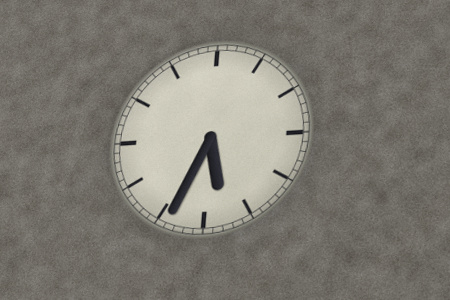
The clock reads {"hour": 5, "minute": 34}
